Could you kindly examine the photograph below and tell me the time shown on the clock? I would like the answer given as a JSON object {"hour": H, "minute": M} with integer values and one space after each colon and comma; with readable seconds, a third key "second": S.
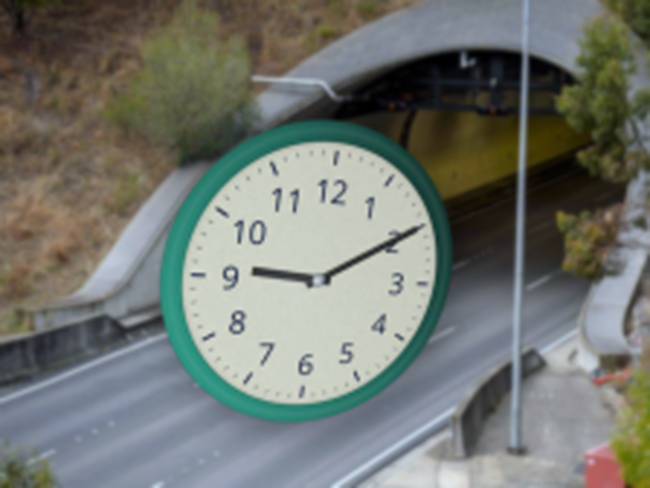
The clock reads {"hour": 9, "minute": 10}
